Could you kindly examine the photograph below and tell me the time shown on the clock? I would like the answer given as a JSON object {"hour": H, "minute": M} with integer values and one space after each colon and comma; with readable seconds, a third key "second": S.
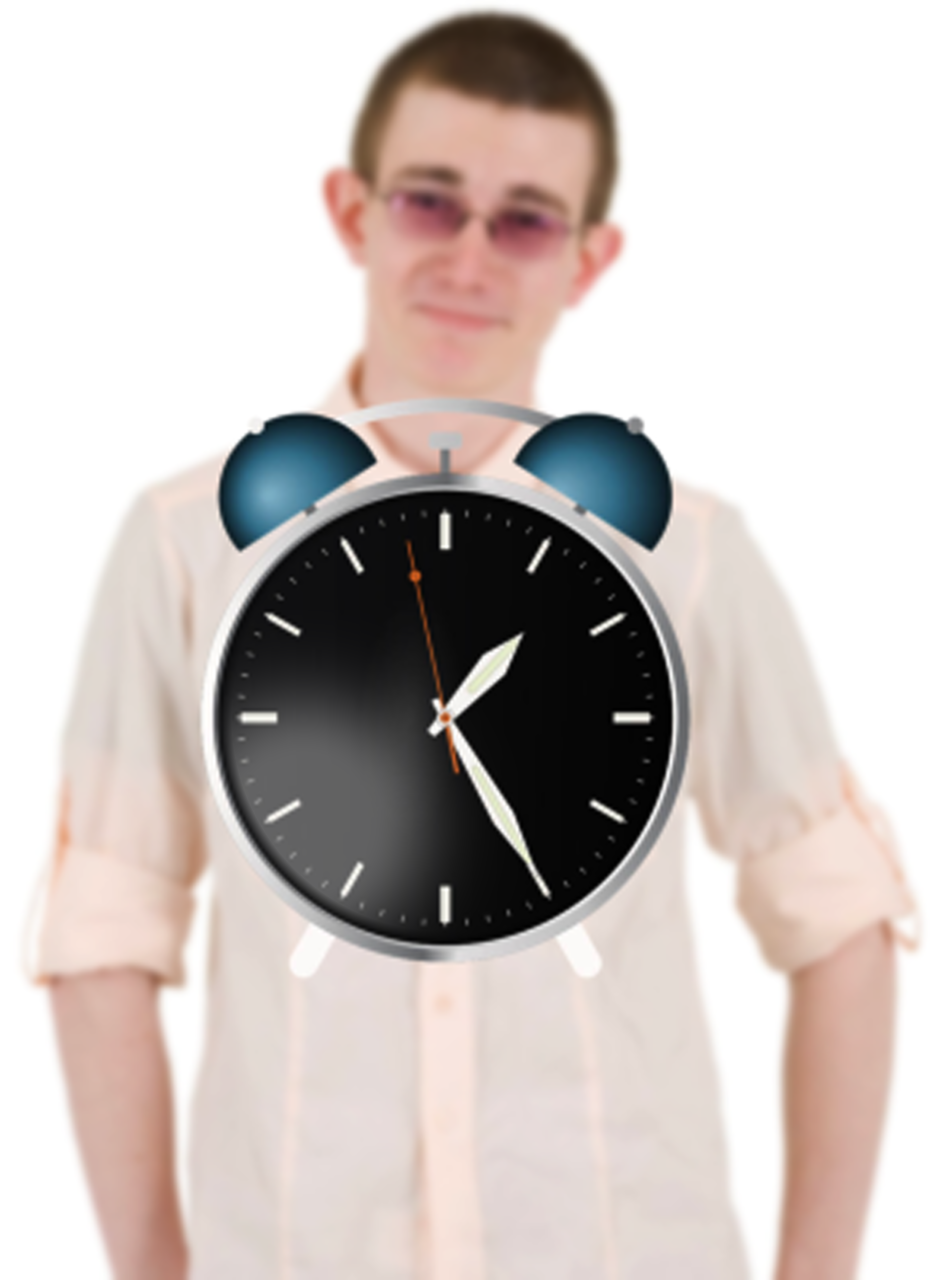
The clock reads {"hour": 1, "minute": 24, "second": 58}
